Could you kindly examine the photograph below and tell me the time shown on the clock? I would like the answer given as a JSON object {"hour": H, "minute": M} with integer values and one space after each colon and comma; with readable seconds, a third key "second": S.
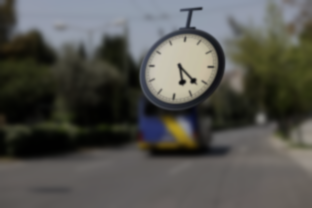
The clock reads {"hour": 5, "minute": 22}
